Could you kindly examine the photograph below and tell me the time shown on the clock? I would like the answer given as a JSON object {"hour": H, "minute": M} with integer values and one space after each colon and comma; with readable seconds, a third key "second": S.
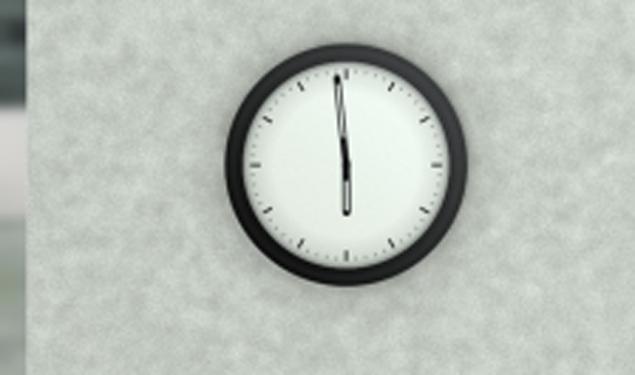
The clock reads {"hour": 5, "minute": 59}
